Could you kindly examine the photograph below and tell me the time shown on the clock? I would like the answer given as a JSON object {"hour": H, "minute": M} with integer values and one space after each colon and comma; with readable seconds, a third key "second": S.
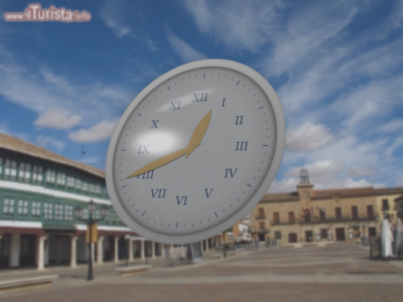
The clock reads {"hour": 12, "minute": 41}
